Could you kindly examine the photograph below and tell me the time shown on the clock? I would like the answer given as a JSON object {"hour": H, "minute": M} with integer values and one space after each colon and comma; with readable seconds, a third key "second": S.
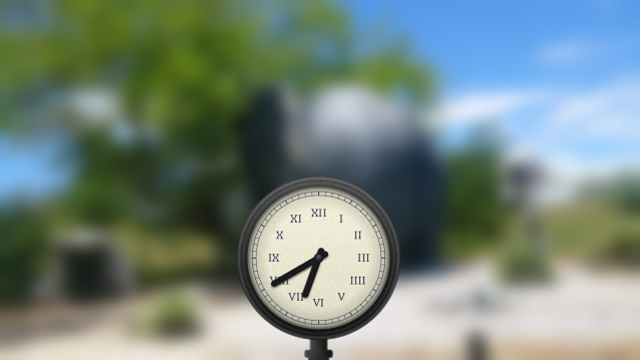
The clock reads {"hour": 6, "minute": 40}
